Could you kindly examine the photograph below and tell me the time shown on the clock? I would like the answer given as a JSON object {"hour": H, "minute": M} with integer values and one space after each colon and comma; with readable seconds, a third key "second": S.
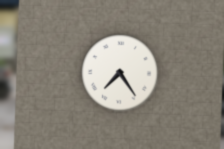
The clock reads {"hour": 7, "minute": 24}
